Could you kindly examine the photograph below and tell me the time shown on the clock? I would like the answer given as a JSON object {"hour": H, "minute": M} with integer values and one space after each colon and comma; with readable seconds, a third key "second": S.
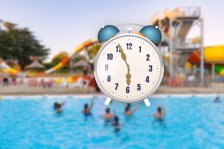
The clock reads {"hour": 5, "minute": 56}
